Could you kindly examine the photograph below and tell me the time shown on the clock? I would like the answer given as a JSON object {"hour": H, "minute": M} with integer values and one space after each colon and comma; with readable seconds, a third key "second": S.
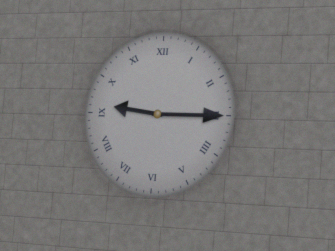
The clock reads {"hour": 9, "minute": 15}
